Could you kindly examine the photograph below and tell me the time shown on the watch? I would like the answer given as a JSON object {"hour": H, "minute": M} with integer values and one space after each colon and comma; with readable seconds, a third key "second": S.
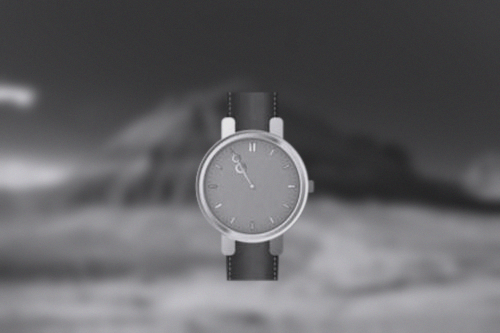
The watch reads {"hour": 10, "minute": 55}
